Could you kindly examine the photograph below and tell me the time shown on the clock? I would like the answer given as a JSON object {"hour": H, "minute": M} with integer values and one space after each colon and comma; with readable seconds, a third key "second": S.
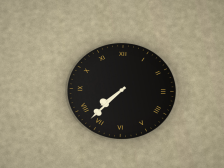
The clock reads {"hour": 7, "minute": 37}
